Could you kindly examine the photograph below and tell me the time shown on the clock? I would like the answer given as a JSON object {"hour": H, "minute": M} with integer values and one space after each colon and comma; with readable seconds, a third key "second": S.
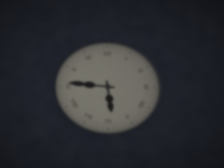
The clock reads {"hour": 5, "minute": 46}
